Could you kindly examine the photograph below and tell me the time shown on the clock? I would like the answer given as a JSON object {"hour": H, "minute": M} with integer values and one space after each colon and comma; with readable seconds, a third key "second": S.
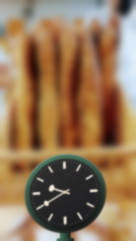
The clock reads {"hour": 9, "minute": 40}
